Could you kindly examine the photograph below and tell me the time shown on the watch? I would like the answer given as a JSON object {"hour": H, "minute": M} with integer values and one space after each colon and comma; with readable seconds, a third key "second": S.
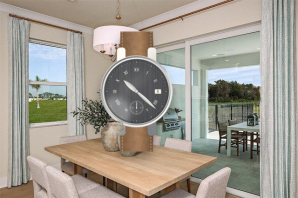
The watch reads {"hour": 10, "minute": 22}
